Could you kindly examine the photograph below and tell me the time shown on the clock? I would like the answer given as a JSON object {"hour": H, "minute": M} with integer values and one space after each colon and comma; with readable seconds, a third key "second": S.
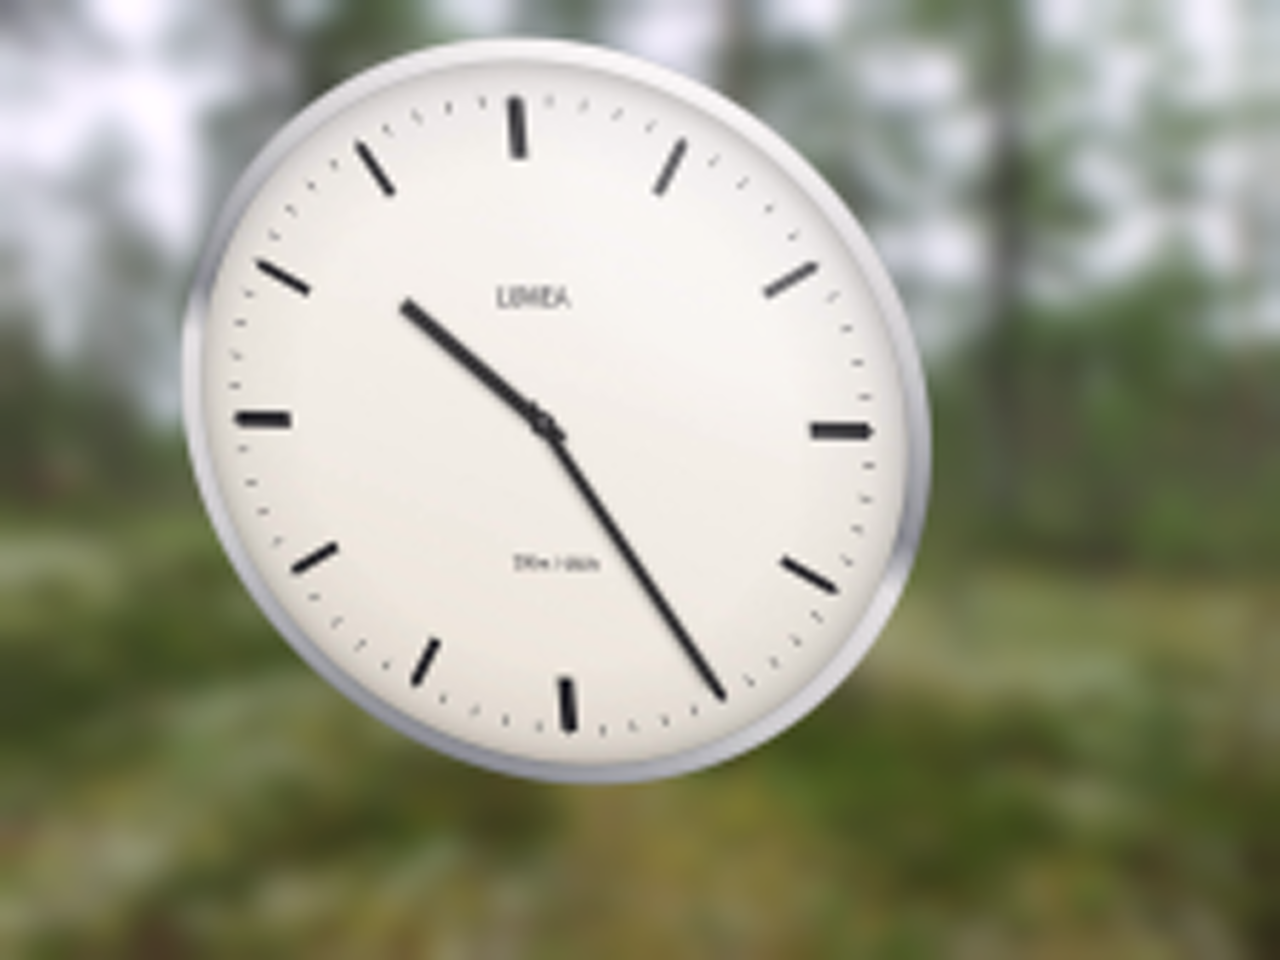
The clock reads {"hour": 10, "minute": 25}
